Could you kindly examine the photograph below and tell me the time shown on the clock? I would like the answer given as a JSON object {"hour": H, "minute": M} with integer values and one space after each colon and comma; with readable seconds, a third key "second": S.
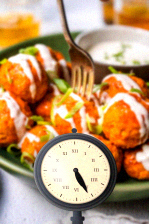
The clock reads {"hour": 5, "minute": 26}
